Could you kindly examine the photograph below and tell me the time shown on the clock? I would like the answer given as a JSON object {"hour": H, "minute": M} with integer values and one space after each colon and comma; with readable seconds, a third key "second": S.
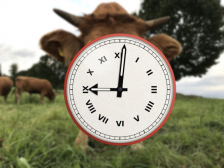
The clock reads {"hour": 9, "minute": 1}
